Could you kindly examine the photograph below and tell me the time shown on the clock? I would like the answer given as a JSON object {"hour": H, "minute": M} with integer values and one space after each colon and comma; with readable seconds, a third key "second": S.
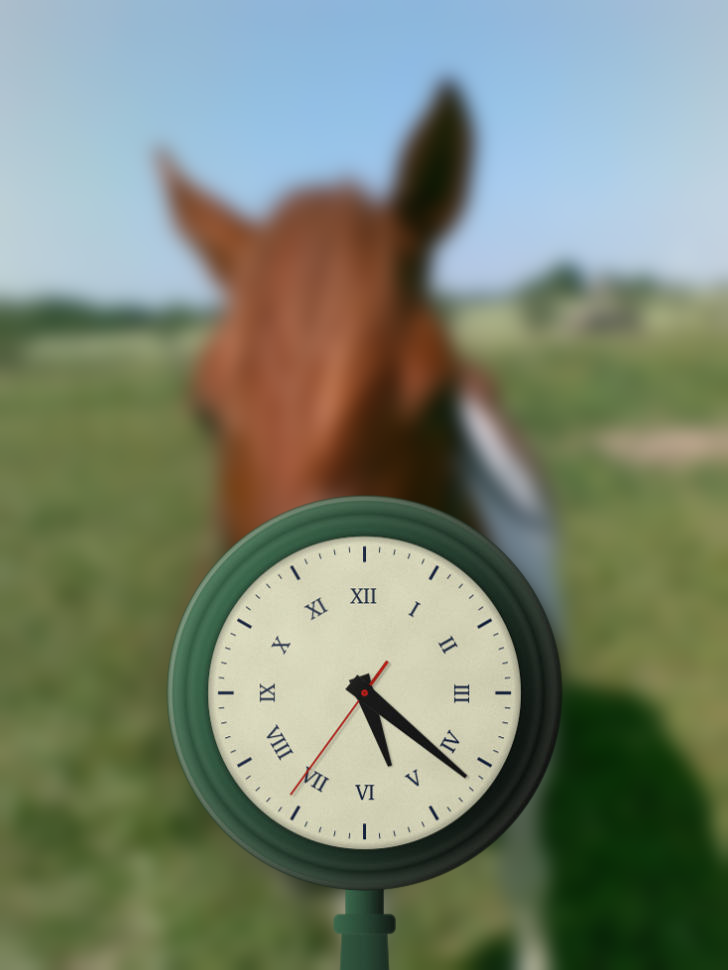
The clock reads {"hour": 5, "minute": 21, "second": 36}
